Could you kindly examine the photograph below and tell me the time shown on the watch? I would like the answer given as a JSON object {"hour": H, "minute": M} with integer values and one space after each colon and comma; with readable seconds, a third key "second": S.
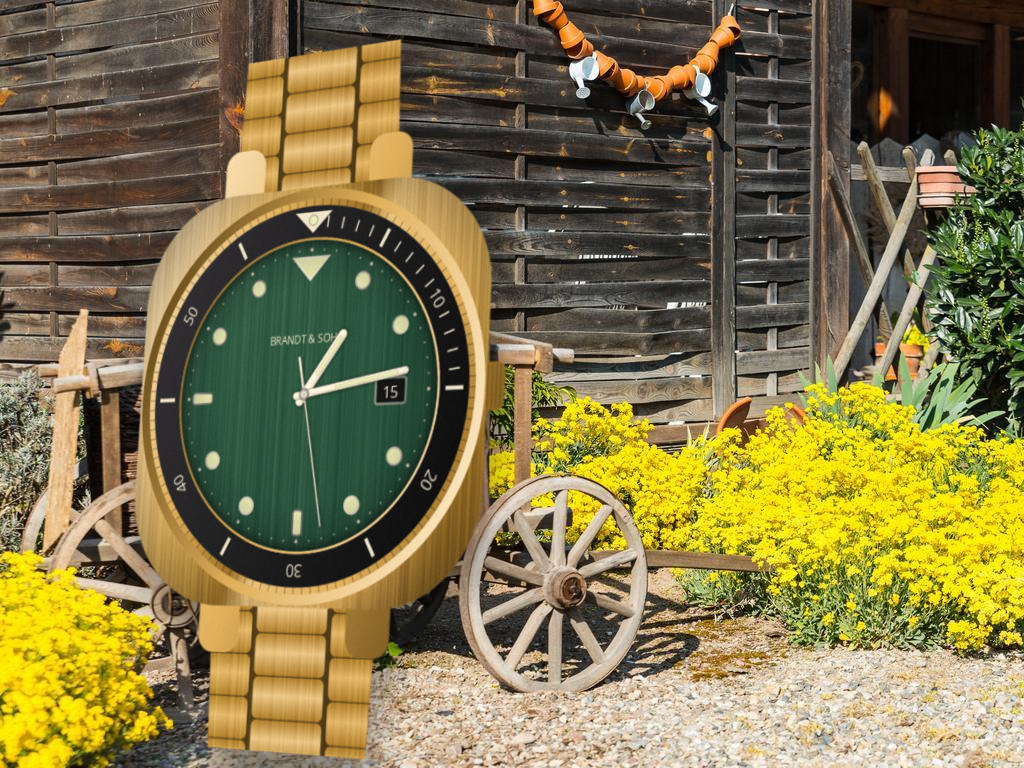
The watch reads {"hour": 1, "minute": 13, "second": 28}
